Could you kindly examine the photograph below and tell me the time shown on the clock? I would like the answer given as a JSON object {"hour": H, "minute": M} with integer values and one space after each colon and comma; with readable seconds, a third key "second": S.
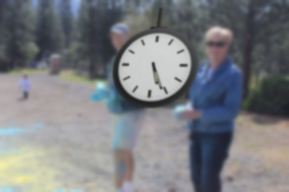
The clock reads {"hour": 5, "minute": 26}
